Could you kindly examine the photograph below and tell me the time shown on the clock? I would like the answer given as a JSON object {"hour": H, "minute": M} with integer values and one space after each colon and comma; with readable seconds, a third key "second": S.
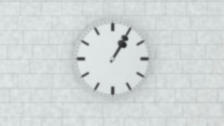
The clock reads {"hour": 1, "minute": 5}
